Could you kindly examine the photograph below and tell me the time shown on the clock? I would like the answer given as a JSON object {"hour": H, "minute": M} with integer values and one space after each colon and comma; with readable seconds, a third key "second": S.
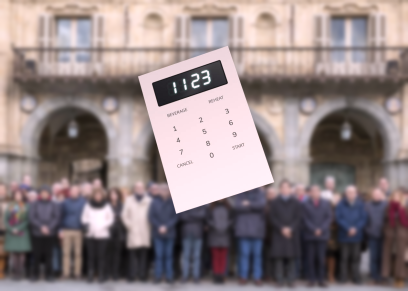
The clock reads {"hour": 11, "minute": 23}
